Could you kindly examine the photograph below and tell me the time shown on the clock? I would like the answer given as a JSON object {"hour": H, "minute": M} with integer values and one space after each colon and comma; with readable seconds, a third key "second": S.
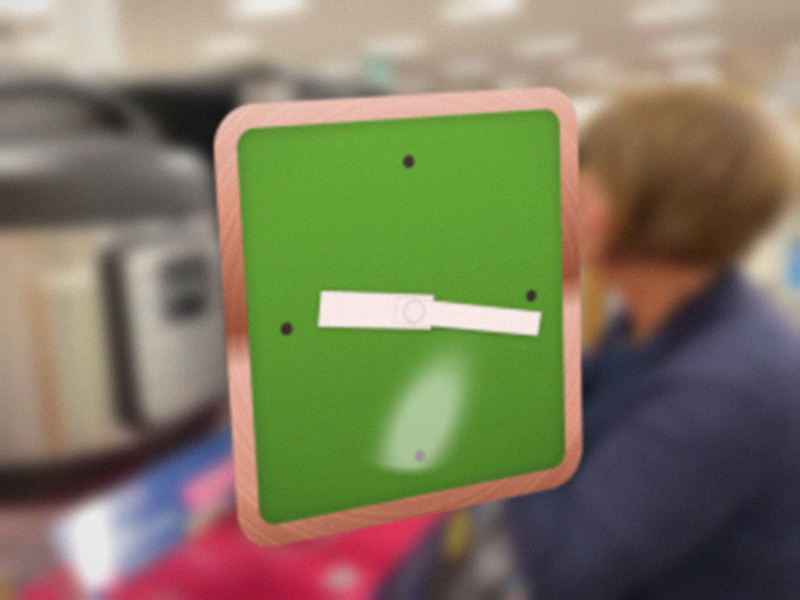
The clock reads {"hour": 9, "minute": 17}
